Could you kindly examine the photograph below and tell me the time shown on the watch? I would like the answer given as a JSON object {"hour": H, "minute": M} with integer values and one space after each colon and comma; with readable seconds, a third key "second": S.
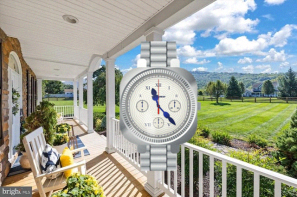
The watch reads {"hour": 11, "minute": 23}
